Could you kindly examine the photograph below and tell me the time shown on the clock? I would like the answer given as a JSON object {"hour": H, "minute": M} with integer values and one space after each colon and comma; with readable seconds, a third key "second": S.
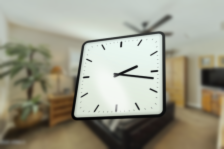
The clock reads {"hour": 2, "minute": 17}
